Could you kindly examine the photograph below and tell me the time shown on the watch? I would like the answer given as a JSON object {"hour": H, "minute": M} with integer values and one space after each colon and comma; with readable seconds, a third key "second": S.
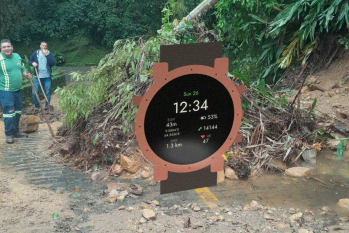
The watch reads {"hour": 12, "minute": 34}
